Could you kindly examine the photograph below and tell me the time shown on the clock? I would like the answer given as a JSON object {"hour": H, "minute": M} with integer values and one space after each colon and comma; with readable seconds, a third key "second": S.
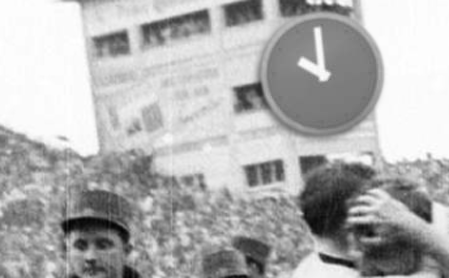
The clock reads {"hour": 9, "minute": 59}
